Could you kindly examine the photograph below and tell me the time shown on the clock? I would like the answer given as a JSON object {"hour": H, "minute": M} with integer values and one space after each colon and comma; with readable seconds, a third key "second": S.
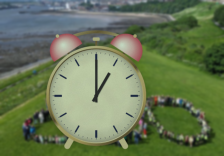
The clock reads {"hour": 1, "minute": 0}
